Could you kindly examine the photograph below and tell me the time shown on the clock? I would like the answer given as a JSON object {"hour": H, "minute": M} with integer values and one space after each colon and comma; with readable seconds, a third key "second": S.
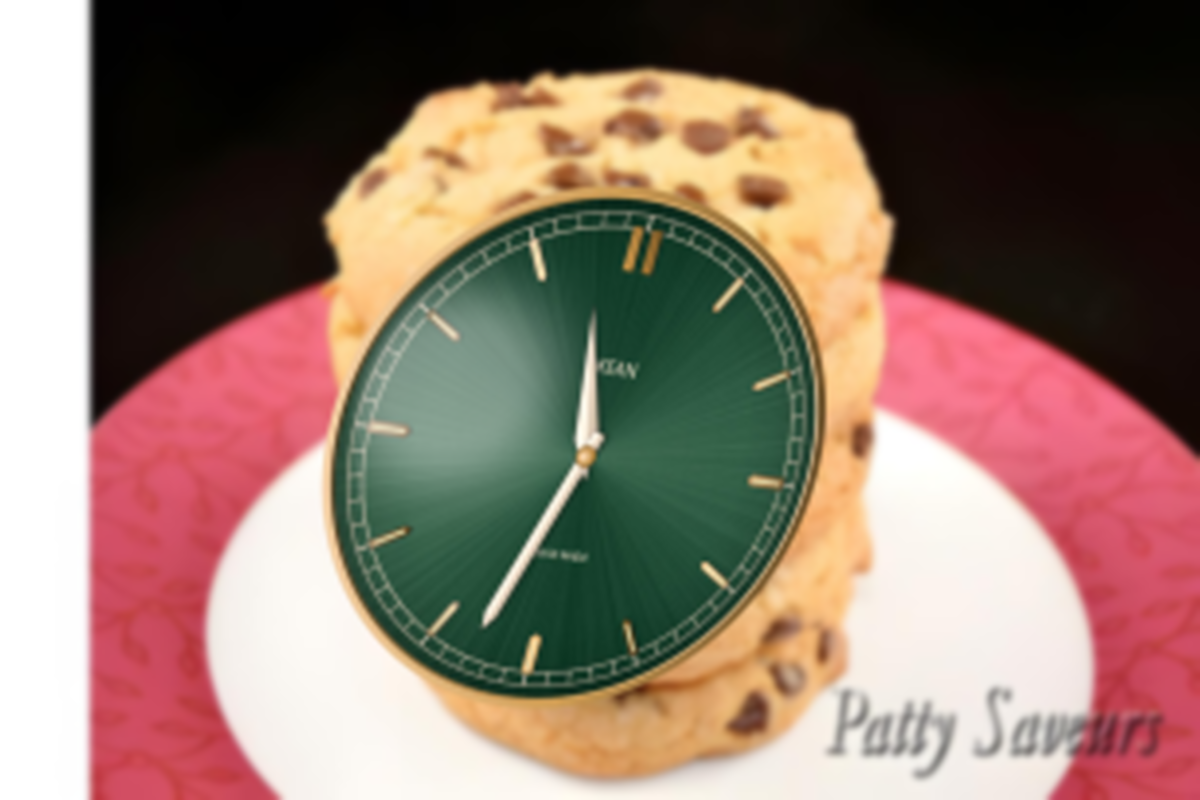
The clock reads {"hour": 11, "minute": 33}
